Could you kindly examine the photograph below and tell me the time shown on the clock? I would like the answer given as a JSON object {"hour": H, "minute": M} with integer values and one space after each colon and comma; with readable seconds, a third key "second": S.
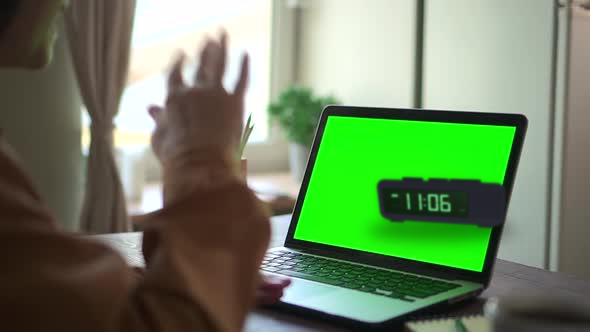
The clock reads {"hour": 11, "minute": 6}
